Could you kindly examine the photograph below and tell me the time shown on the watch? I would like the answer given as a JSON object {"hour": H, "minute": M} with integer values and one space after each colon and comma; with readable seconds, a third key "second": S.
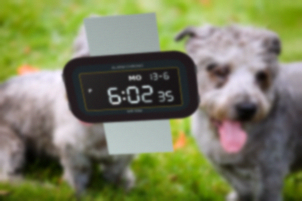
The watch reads {"hour": 6, "minute": 2, "second": 35}
